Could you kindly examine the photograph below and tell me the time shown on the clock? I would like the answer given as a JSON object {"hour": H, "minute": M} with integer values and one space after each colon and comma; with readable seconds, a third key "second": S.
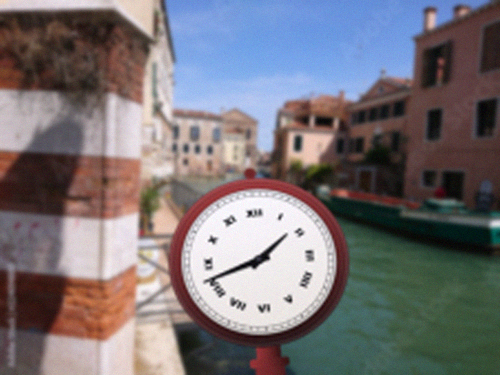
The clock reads {"hour": 1, "minute": 42}
